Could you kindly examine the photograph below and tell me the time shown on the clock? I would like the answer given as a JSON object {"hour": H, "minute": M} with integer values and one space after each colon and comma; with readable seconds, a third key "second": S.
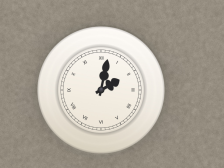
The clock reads {"hour": 2, "minute": 2}
